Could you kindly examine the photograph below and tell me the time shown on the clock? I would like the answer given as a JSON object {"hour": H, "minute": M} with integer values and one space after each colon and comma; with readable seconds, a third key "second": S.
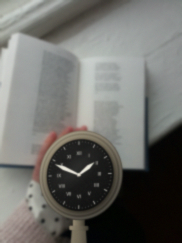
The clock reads {"hour": 1, "minute": 49}
